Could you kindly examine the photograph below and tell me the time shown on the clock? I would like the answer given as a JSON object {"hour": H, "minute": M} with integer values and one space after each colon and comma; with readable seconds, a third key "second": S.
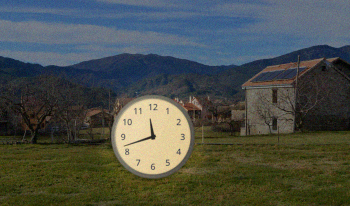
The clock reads {"hour": 11, "minute": 42}
